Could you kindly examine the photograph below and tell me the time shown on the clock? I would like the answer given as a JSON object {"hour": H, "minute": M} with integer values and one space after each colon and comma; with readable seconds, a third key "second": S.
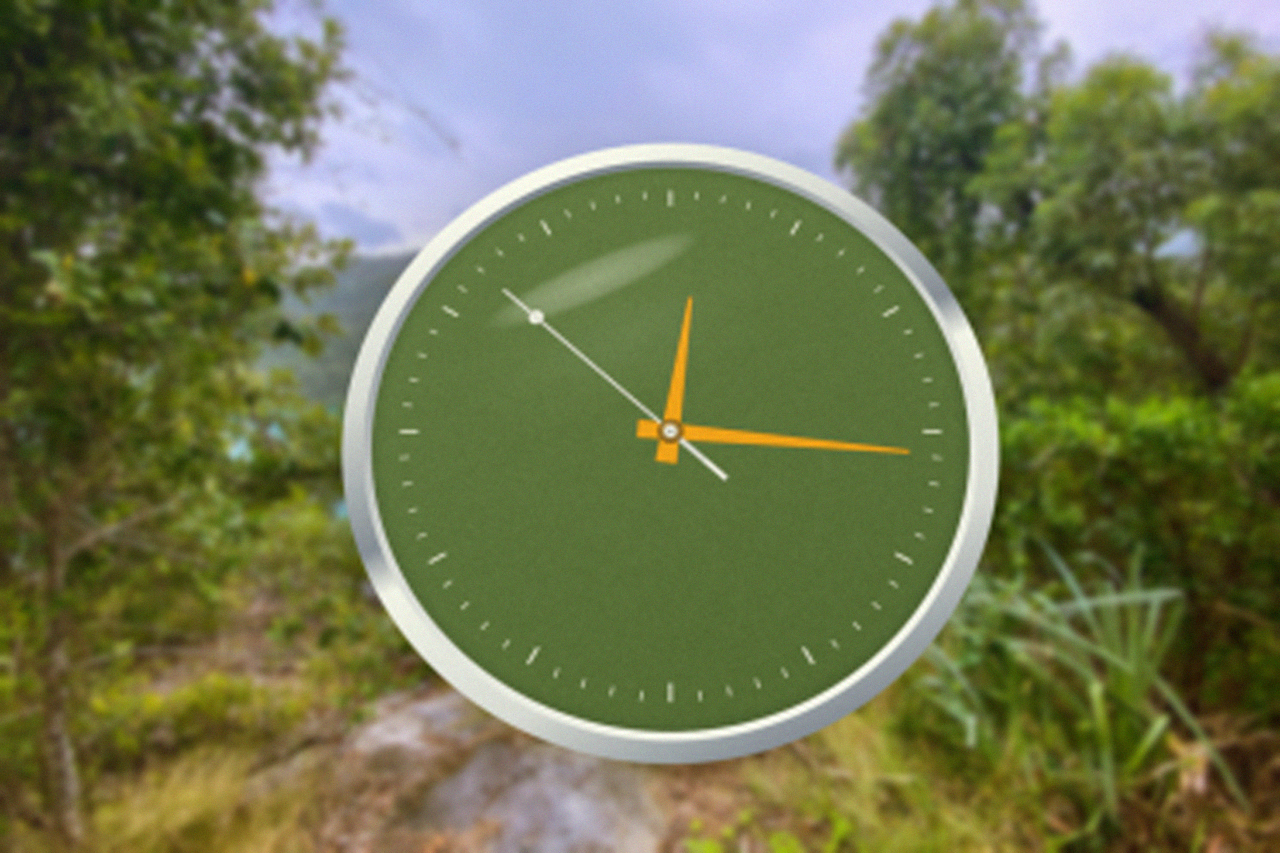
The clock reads {"hour": 12, "minute": 15, "second": 52}
